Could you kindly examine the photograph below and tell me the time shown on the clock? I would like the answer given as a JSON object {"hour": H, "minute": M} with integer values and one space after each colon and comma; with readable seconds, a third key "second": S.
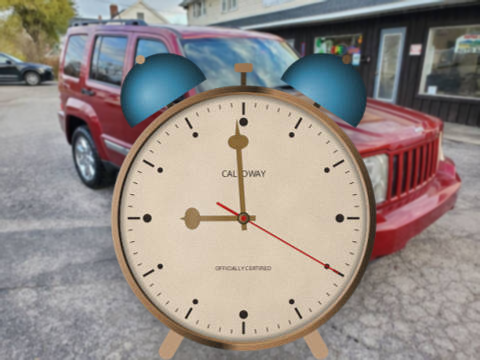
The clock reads {"hour": 8, "minute": 59, "second": 20}
